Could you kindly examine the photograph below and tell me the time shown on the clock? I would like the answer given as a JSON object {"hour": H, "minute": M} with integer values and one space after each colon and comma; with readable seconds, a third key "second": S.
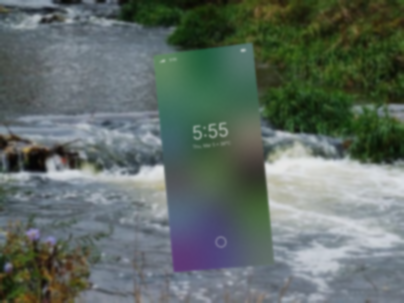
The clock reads {"hour": 5, "minute": 55}
